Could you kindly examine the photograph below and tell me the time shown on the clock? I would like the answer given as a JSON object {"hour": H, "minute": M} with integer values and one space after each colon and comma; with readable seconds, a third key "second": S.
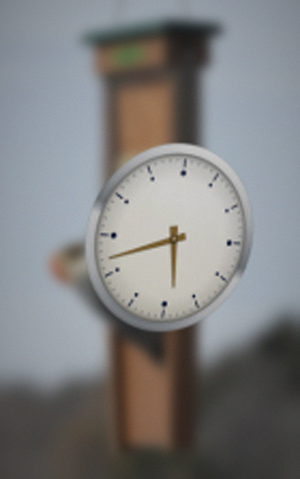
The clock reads {"hour": 5, "minute": 42}
